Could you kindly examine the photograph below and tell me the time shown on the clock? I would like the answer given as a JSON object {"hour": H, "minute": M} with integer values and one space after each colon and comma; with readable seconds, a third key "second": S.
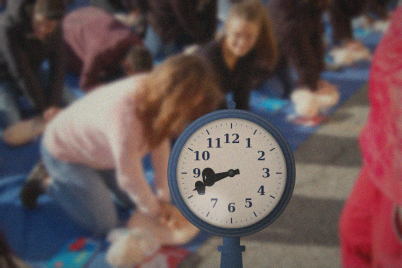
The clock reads {"hour": 8, "minute": 41}
